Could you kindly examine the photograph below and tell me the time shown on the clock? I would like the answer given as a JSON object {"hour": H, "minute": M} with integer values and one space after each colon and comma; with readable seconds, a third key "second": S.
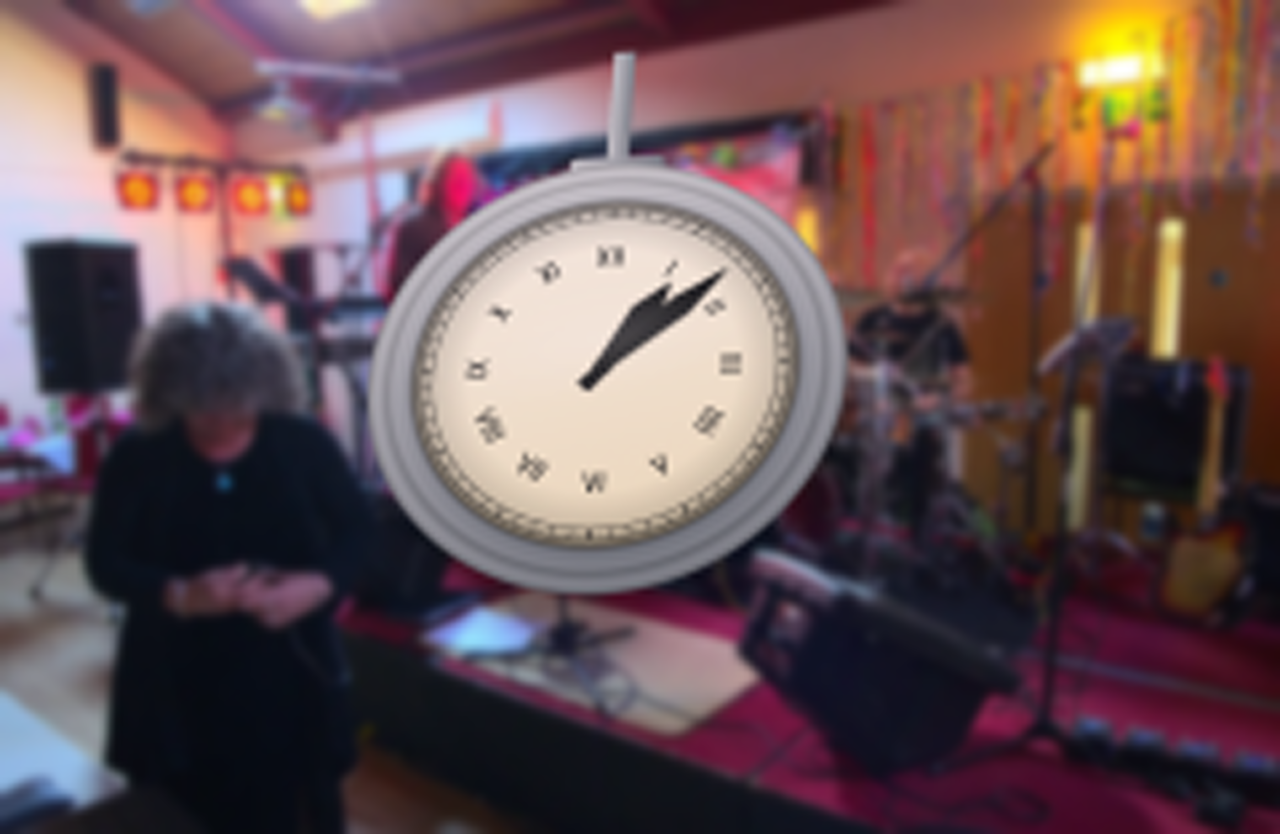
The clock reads {"hour": 1, "minute": 8}
